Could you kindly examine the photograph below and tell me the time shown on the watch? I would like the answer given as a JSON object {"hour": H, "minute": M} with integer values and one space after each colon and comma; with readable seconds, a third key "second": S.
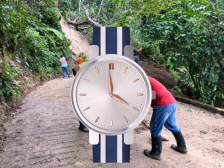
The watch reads {"hour": 3, "minute": 59}
